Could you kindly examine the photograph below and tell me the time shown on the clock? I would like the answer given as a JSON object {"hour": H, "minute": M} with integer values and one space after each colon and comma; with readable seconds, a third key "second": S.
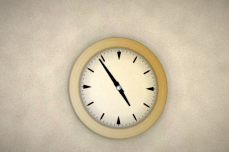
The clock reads {"hour": 4, "minute": 54}
